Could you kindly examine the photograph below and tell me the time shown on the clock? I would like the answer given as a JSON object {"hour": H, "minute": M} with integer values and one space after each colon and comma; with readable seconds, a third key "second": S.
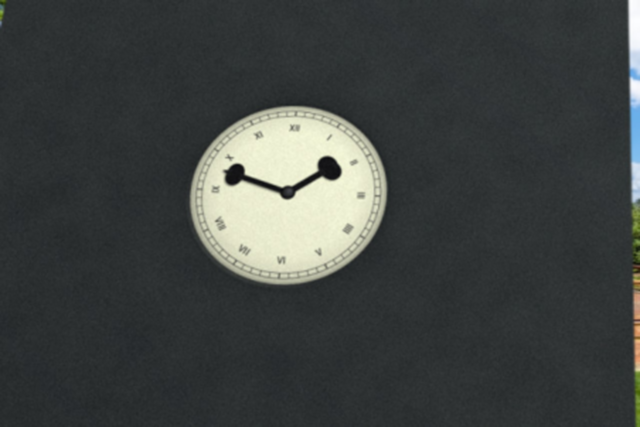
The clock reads {"hour": 1, "minute": 48}
